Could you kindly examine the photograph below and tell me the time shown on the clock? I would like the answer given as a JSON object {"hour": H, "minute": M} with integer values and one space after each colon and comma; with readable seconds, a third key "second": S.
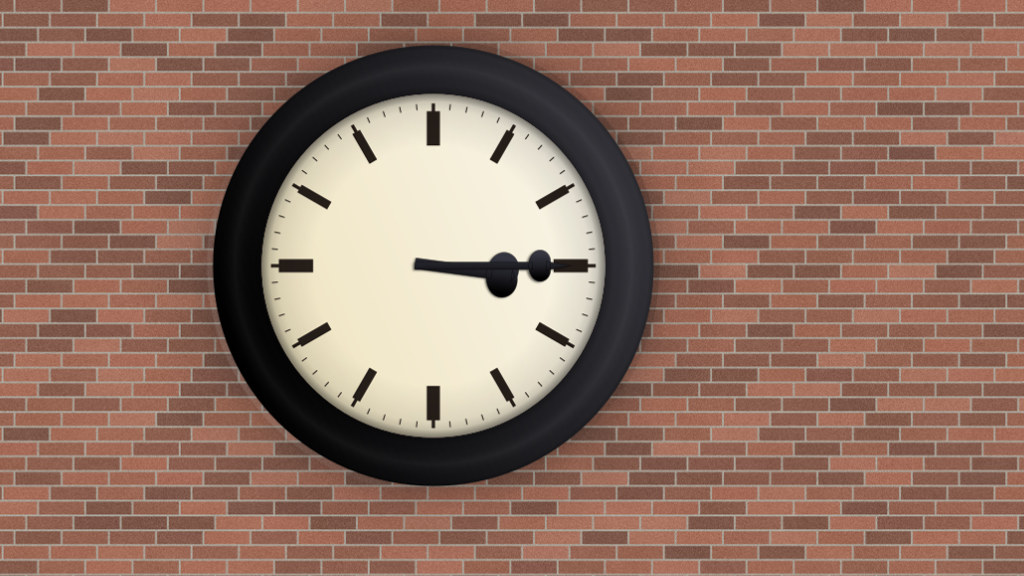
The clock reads {"hour": 3, "minute": 15}
